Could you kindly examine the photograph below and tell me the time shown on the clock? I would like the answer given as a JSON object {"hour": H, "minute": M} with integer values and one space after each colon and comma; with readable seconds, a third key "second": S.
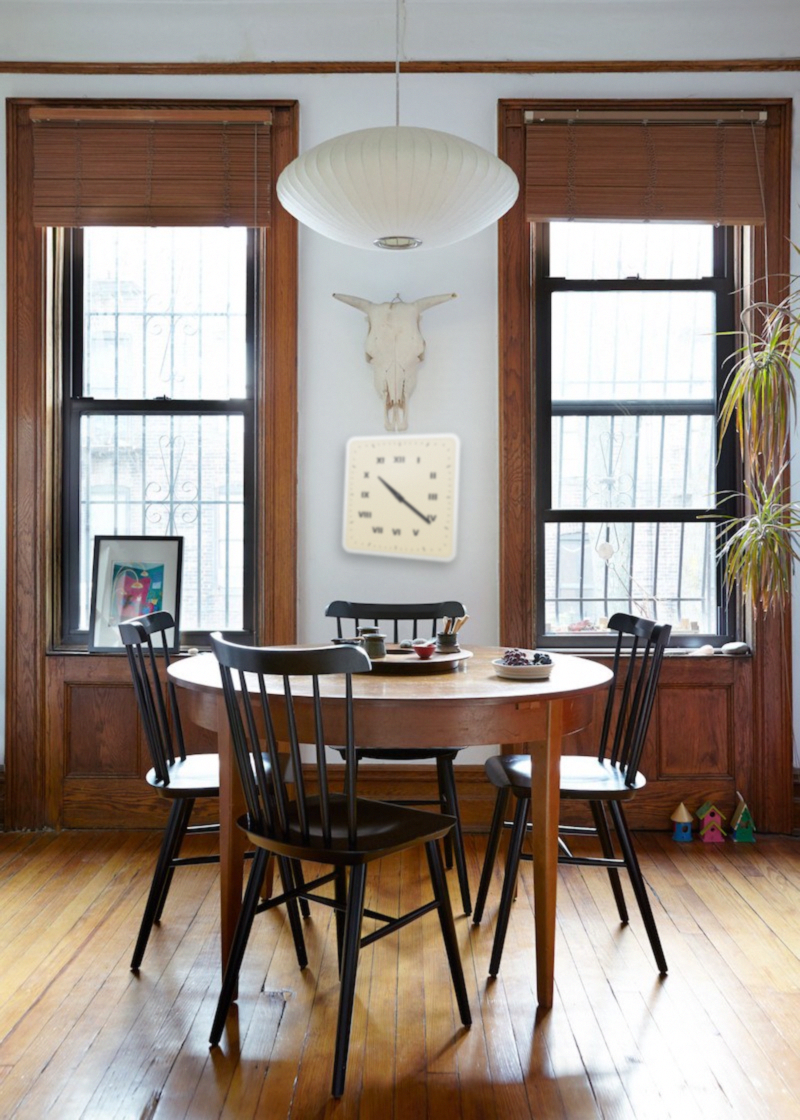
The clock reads {"hour": 10, "minute": 21}
